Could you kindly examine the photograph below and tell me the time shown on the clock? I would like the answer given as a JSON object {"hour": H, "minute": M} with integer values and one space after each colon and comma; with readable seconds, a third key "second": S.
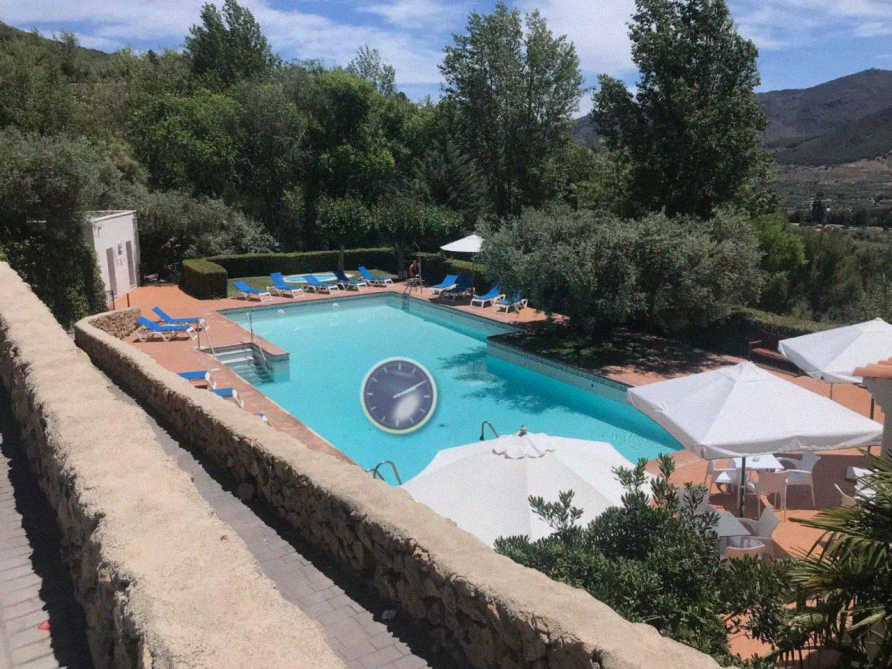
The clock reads {"hour": 2, "minute": 10}
